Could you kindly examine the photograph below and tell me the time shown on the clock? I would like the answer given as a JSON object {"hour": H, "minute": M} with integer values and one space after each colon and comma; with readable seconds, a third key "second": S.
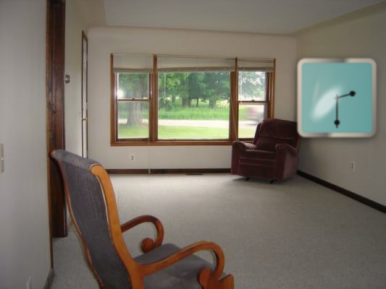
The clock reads {"hour": 2, "minute": 30}
